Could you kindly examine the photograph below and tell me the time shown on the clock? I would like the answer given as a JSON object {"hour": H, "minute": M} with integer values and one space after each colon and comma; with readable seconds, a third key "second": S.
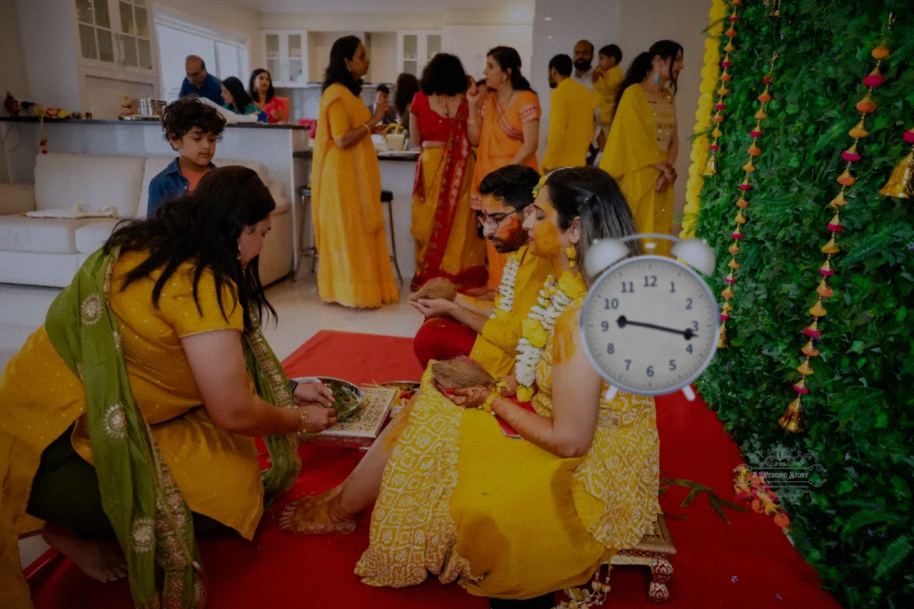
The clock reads {"hour": 9, "minute": 17}
